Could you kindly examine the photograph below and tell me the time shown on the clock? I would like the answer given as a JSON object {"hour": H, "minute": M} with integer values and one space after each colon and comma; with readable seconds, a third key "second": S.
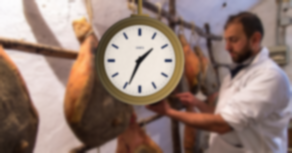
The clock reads {"hour": 1, "minute": 34}
